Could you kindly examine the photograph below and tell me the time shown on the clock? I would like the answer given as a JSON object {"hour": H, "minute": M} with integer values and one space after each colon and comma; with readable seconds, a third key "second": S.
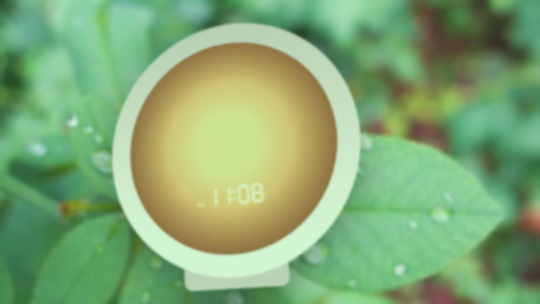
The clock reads {"hour": 11, "minute": 8}
